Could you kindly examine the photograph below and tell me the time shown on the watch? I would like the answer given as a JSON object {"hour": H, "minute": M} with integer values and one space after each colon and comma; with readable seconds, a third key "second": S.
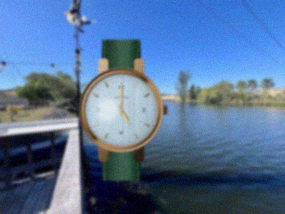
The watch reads {"hour": 5, "minute": 0}
